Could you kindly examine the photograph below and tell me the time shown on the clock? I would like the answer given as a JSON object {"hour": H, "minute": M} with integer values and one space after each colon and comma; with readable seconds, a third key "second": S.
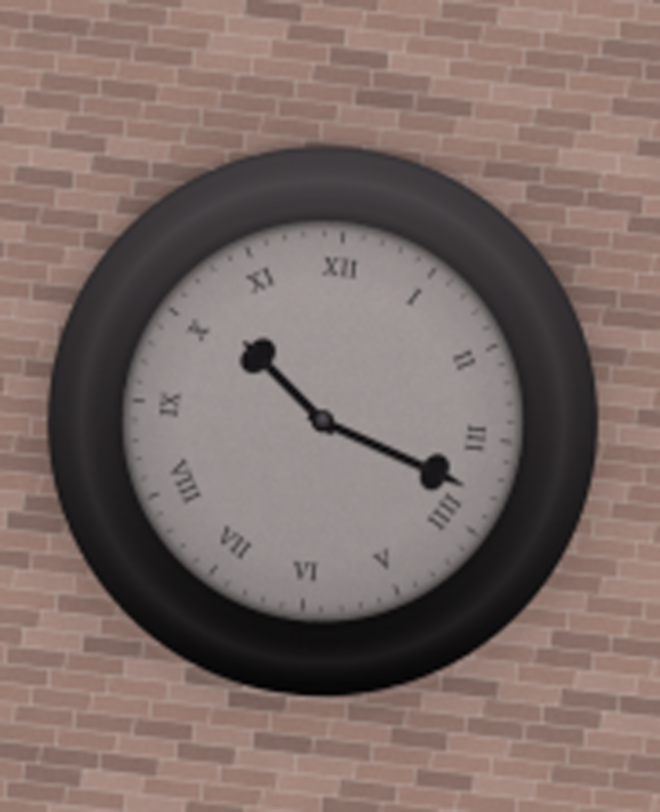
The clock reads {"hour": 10, "minute": 18}
